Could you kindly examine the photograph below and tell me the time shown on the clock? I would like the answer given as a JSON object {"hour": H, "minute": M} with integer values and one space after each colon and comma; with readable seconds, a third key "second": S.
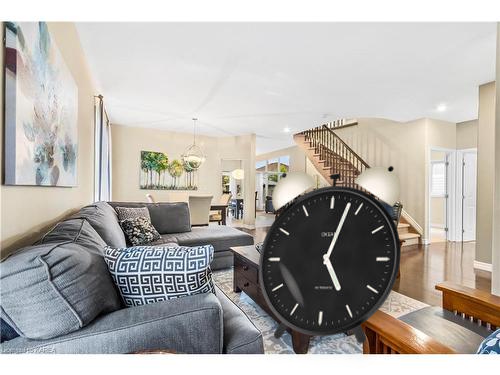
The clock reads {"hour": 5, "minute": 3}
